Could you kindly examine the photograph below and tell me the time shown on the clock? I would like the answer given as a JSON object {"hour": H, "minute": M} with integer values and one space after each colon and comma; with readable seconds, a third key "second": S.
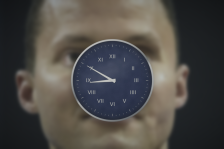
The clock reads {"hour": 8, "minute": 50}
